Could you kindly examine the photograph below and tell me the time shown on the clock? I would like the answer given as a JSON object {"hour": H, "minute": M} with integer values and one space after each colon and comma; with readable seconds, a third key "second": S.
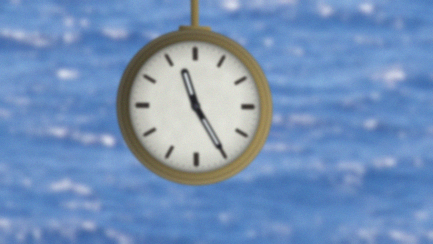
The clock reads {"hour": 11, "minute": 25}
